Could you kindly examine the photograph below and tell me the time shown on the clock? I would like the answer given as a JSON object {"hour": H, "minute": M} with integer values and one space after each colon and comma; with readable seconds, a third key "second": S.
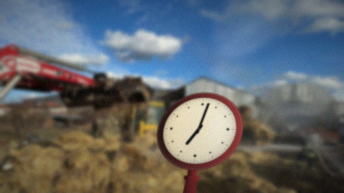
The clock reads {"hour": 7, "minute": 2}
